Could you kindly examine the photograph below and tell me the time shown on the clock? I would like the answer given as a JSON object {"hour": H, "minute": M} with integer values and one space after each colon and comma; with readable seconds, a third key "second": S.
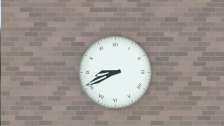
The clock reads {"hour": 8, "minute": 41}
